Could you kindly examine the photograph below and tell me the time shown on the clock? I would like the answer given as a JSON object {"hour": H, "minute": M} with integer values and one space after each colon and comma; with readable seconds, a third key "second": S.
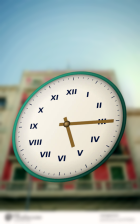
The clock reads {"hour": 5, "minute": 15}
